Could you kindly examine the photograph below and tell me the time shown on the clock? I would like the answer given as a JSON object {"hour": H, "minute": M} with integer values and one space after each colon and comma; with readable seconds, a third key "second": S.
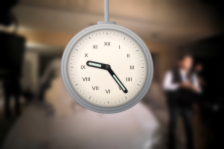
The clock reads {"hour": 9, "minute": 24}
